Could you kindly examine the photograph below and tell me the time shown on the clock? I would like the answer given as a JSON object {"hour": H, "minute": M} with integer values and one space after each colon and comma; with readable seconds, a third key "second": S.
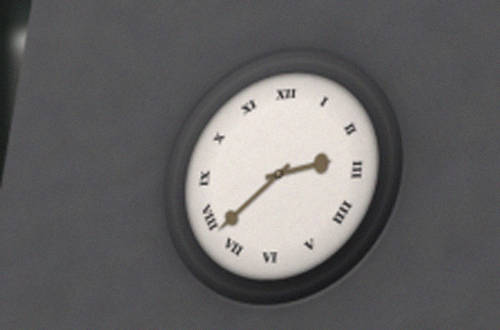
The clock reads {"hour": 2, "minute": 38}
